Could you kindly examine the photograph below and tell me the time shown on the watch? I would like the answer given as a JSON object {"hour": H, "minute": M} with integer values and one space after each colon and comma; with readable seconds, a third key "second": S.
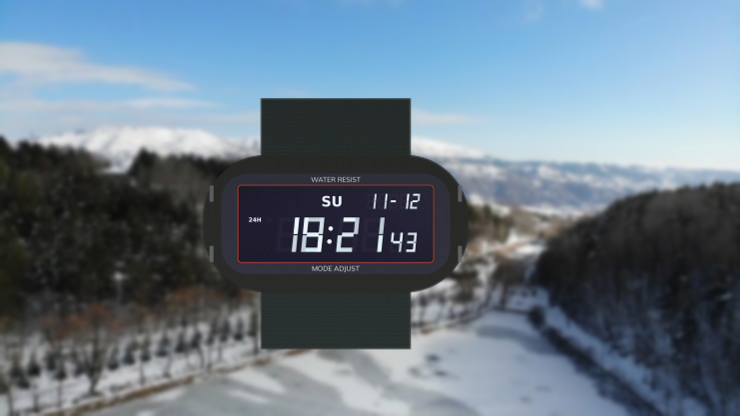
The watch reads {"hour": 18, "minute": 21, "second": 43}
